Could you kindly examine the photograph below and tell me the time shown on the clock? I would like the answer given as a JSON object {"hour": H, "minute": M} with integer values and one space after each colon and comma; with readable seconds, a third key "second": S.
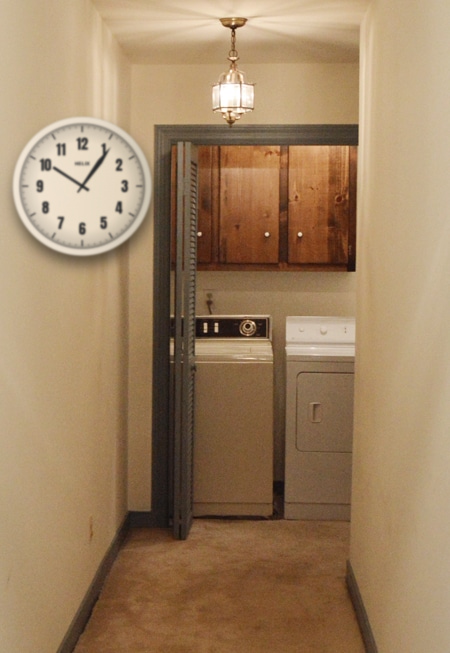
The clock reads {"hour": 10, "minute": 6}
